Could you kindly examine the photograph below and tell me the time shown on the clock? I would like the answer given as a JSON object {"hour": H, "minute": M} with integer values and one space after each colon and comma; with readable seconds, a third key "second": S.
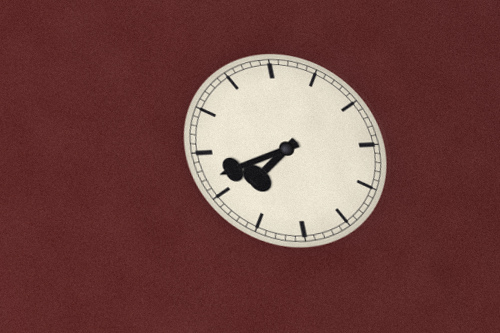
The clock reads {"hour": 7, "minute": 42}
